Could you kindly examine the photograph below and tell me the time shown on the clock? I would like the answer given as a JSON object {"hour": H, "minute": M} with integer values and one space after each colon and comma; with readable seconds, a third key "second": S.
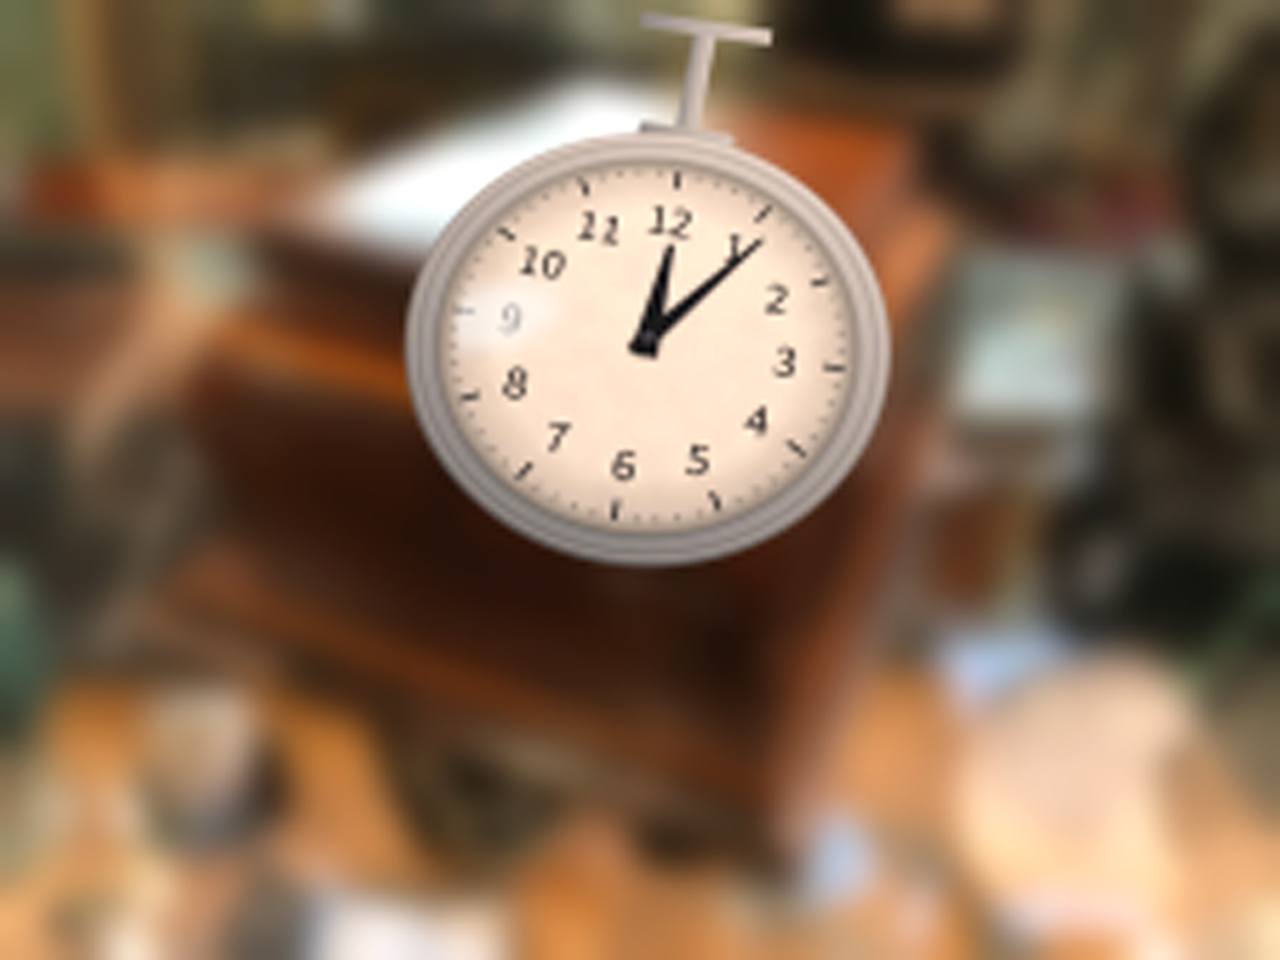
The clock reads {"hour": 12, "minute": 6}
